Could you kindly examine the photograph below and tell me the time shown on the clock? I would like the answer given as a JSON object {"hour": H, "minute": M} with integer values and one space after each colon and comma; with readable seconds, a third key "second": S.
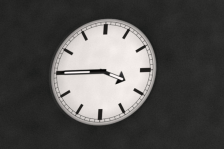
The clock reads {"hour": 3, "minute": 45}
